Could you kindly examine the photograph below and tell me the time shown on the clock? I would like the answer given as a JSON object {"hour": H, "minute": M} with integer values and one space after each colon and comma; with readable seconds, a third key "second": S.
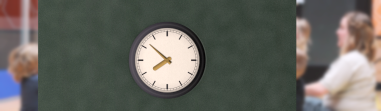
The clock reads {"hour": 7, "minute": 52}
